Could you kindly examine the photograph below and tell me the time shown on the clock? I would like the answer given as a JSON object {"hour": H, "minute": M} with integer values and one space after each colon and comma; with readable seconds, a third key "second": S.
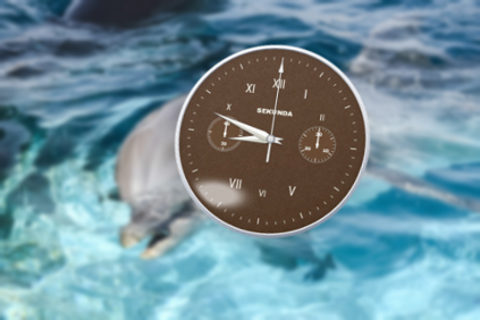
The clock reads {"hour": 8, "minute": 48}
